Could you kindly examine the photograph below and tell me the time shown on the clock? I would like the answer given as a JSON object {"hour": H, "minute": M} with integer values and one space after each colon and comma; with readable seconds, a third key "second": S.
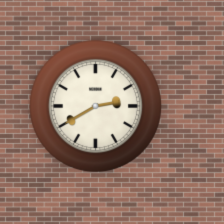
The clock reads {"hour": 2, "minute": 40}
